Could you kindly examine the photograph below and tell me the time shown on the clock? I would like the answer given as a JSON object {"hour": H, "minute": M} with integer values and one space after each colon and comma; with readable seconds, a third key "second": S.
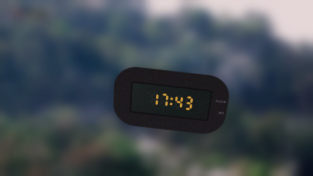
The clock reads {"hour": 17, "minute": 43}
